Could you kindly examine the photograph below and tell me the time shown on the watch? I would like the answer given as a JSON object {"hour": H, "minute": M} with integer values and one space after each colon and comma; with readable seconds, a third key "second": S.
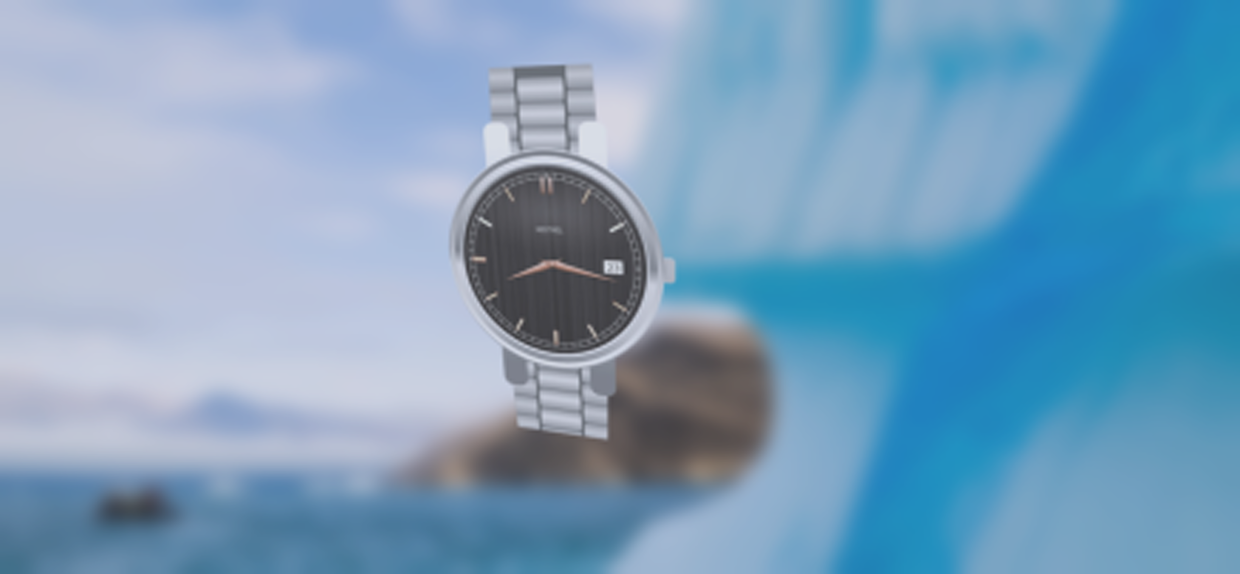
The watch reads {"hour": 8, "minute": 17}
